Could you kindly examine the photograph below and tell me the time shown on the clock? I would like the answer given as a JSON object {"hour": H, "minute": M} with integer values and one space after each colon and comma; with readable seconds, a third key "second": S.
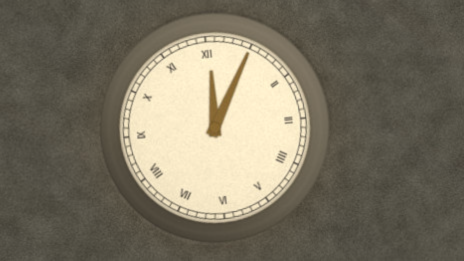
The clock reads {"hour": 12, "minute": 5}
